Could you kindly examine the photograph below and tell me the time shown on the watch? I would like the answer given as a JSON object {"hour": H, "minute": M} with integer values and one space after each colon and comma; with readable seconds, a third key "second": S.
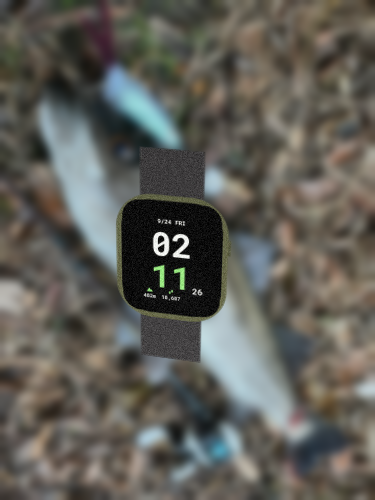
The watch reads {"hour": 2, "minute": 11, "second": 26}
